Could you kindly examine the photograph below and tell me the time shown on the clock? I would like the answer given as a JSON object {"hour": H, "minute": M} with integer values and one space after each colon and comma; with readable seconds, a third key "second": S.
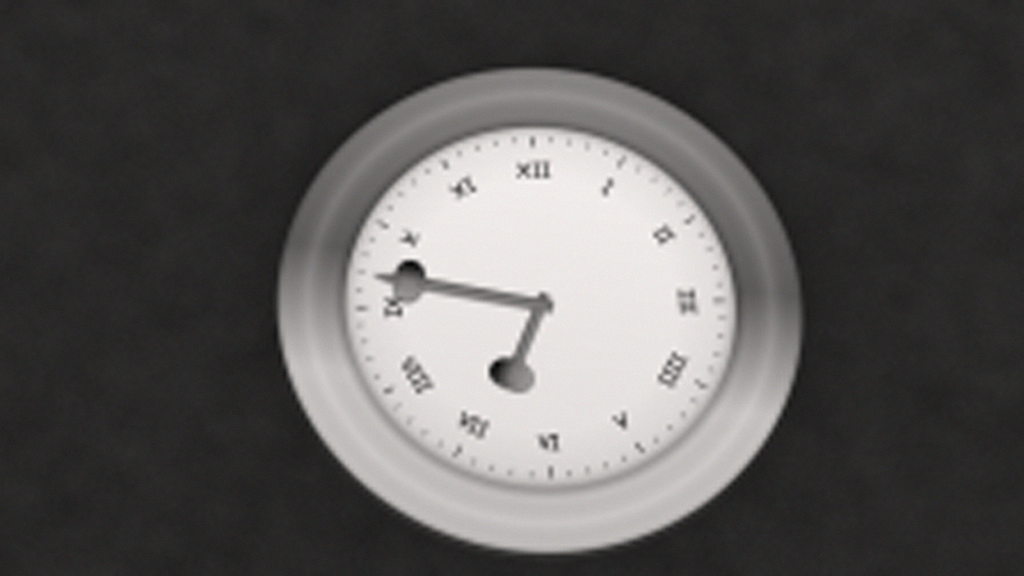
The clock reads {"hour": 6, "minute": 47}
